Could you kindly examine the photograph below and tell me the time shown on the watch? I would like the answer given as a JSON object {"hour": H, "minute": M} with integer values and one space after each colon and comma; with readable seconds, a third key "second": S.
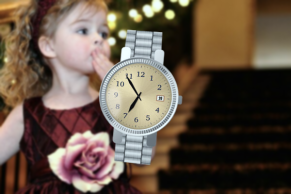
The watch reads {"hour": 6, "minute": 54}
